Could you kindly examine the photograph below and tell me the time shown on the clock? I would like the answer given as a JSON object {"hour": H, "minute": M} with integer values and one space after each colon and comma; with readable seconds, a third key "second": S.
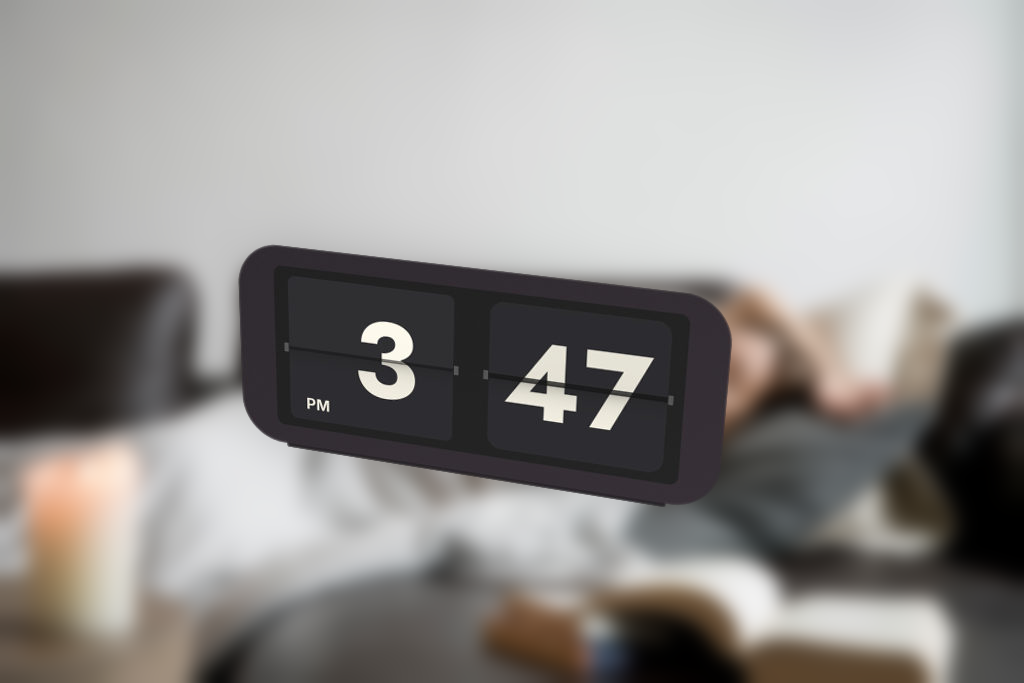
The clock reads {"hour": 3, "minute": 47}
